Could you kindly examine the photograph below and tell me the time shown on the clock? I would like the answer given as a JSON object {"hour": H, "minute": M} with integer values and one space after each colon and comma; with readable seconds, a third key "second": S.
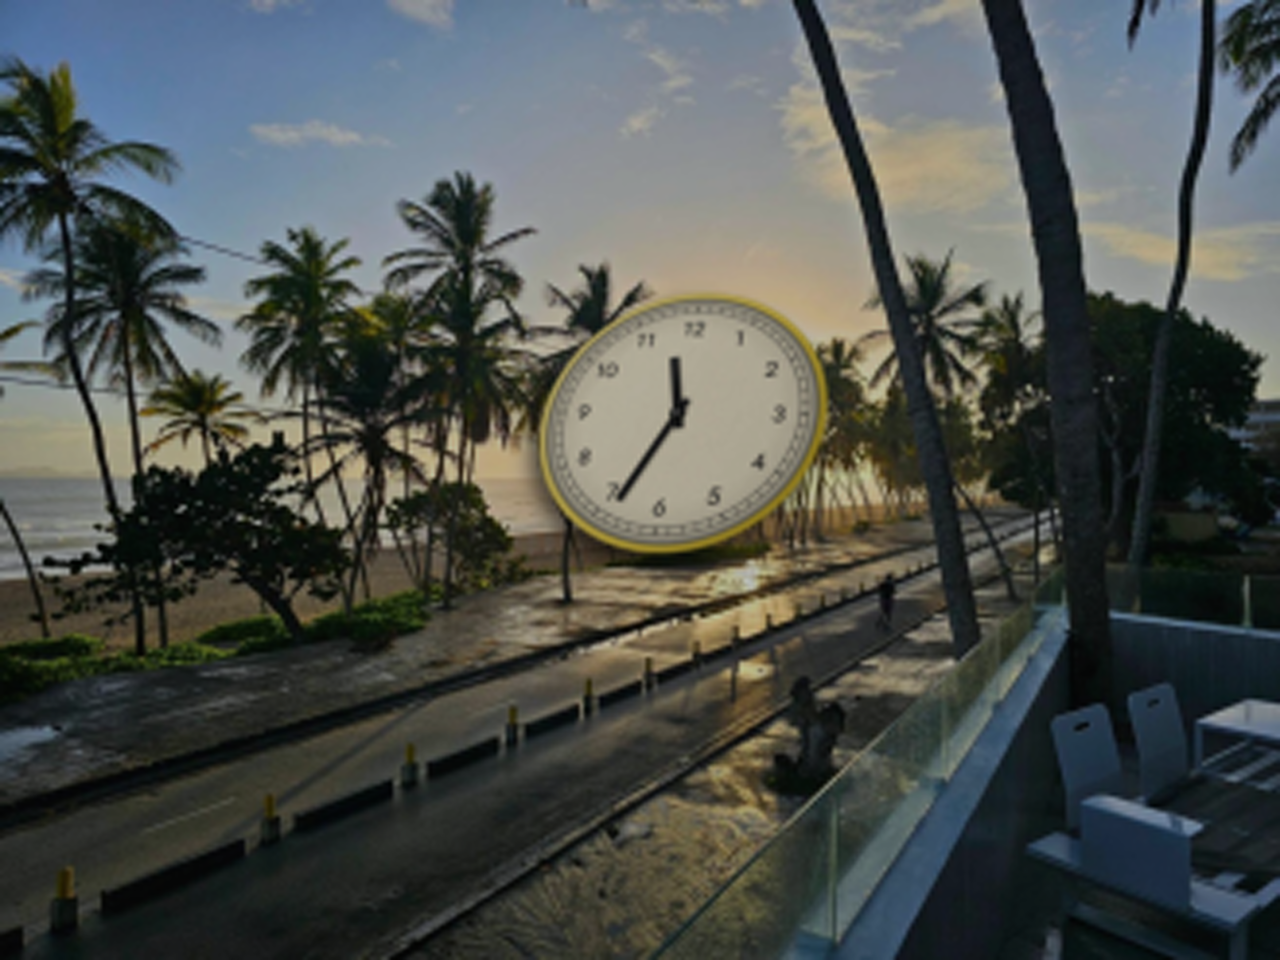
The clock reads {"hour": 11, "minute": 34}
